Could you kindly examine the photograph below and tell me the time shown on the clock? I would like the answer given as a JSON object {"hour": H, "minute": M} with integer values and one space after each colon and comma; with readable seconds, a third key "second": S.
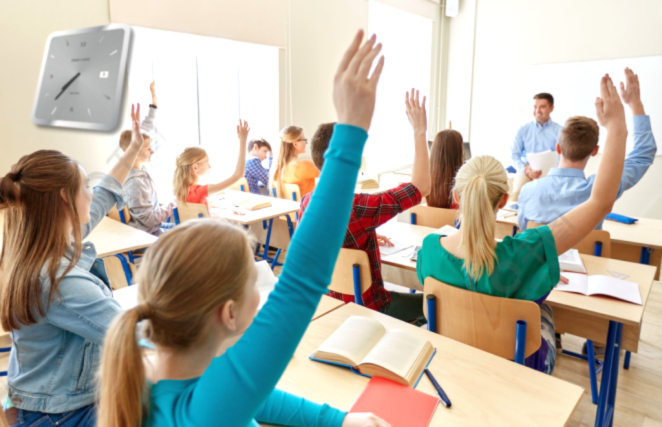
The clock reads {"hour": 7, "minute": 37}
